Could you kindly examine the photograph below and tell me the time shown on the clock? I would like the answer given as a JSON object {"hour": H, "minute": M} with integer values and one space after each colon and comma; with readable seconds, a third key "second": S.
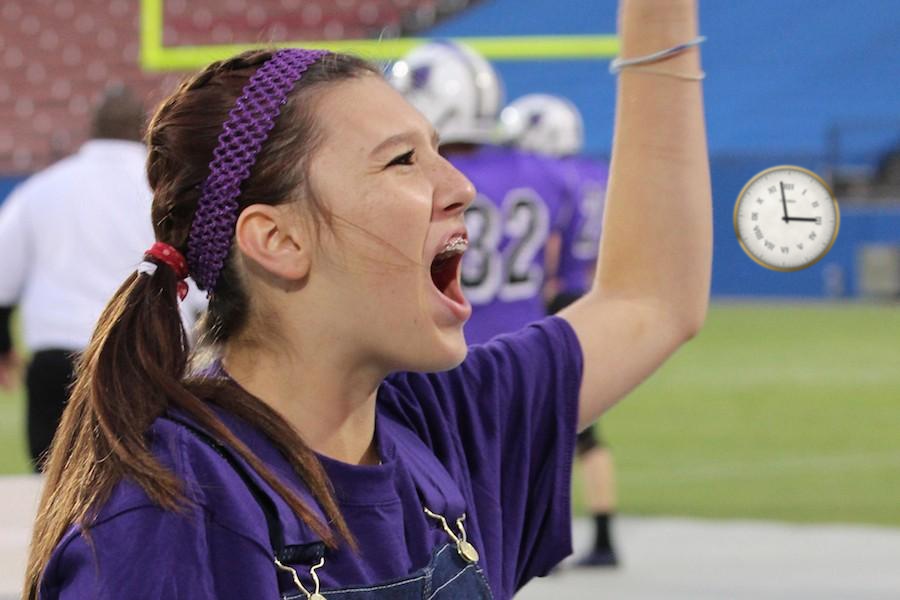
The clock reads {"hour": 2, "minute": 58}
